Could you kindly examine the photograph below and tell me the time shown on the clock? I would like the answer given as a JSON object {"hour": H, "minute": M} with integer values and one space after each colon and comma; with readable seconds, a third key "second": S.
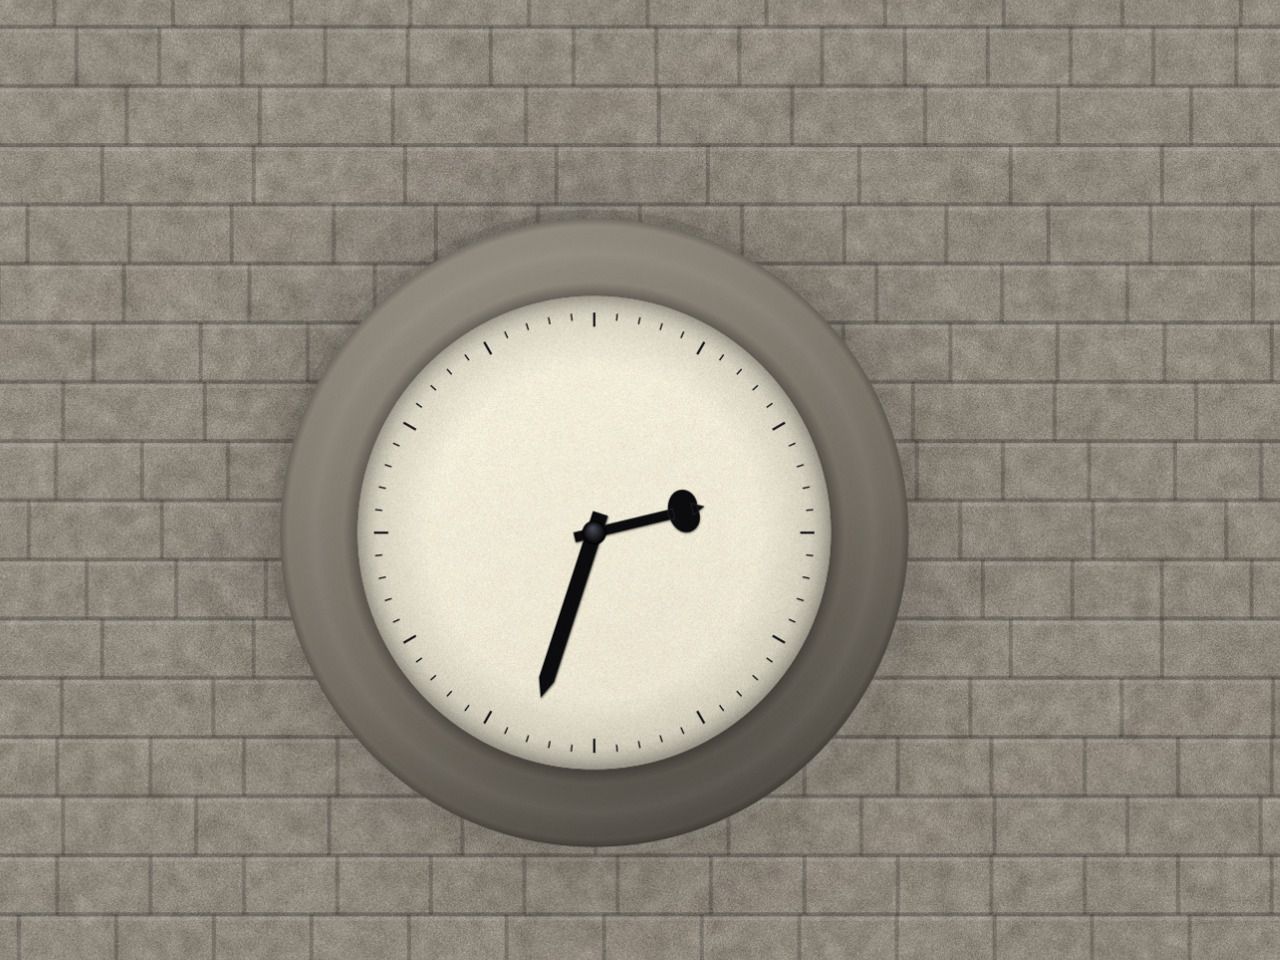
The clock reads {"hour": 2, "minute": 33}
